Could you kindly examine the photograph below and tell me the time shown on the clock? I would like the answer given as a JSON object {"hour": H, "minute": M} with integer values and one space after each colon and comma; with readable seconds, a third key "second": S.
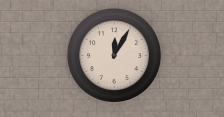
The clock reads {"hour": 12, "minute": 5}
